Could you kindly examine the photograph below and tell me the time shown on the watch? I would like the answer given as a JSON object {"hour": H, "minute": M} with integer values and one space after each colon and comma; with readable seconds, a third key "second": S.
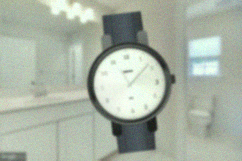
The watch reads {"hour": 11, "minute": 8}
